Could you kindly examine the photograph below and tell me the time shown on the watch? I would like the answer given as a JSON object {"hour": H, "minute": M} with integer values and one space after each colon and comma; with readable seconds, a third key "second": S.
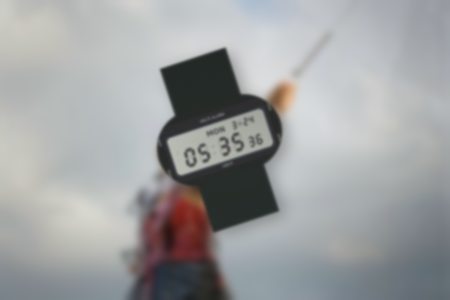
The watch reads {"hour": 5, "minute": 35}
